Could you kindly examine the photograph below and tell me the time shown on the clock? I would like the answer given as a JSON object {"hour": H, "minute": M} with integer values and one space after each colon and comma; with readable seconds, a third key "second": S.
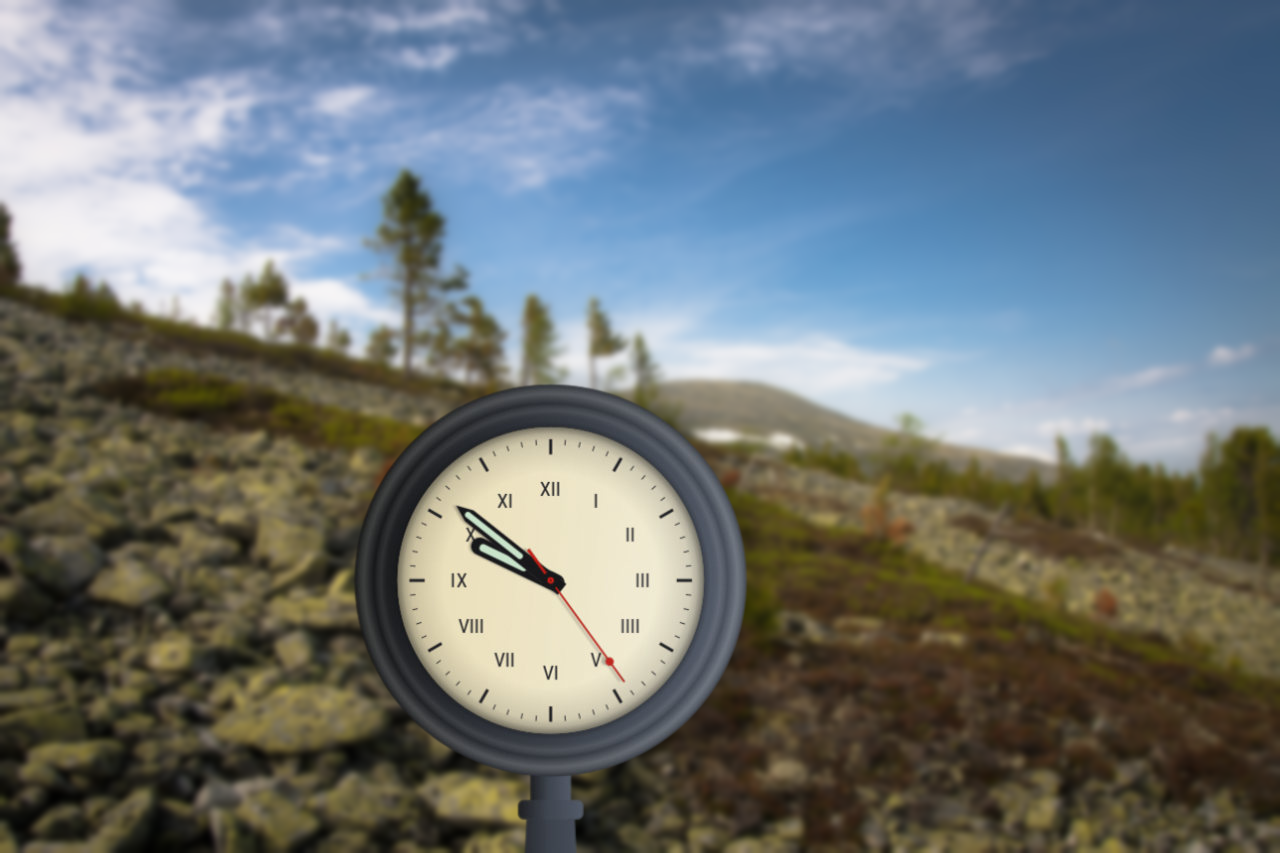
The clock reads {"hour": 9, "minute": 51, "second": 24}
